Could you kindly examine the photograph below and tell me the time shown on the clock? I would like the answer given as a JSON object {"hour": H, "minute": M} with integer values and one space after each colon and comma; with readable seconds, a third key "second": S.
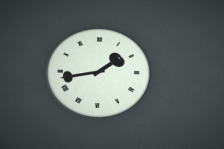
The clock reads {"hour": 1, "minute": 43}
